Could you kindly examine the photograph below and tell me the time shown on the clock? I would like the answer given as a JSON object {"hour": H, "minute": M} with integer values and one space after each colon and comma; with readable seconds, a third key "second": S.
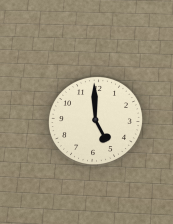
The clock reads {"hour": 4, "minute": 59}
